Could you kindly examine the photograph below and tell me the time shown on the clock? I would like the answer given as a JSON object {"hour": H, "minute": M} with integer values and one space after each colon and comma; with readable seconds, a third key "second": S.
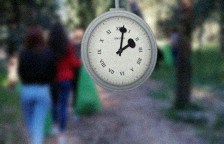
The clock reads {"hour": 2, "minute": 2}
